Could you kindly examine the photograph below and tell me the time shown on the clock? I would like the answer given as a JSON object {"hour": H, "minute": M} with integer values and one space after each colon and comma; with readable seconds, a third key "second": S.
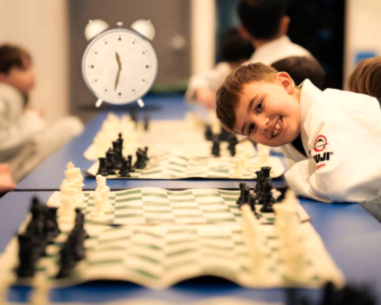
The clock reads {"hour": 11, "minute": 32}
